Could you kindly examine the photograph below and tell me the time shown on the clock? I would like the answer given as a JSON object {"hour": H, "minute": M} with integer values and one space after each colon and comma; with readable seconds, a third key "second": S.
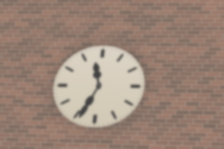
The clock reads {"hour": 11, "minute": 34}
